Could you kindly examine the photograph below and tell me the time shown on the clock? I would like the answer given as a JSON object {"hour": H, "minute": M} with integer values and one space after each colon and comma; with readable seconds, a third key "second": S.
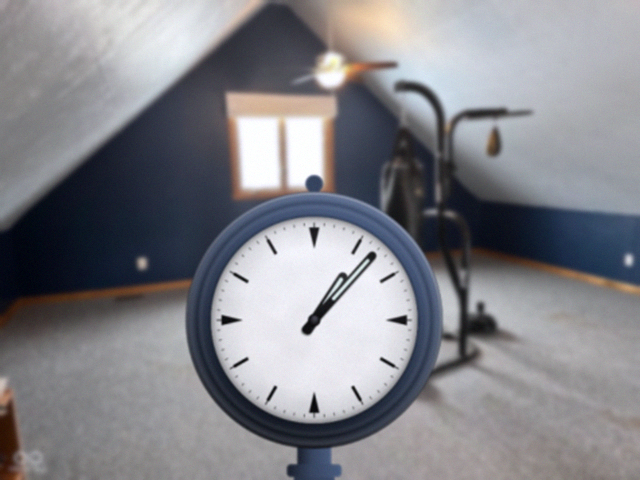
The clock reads {"hour": 1, "minute": 7}
